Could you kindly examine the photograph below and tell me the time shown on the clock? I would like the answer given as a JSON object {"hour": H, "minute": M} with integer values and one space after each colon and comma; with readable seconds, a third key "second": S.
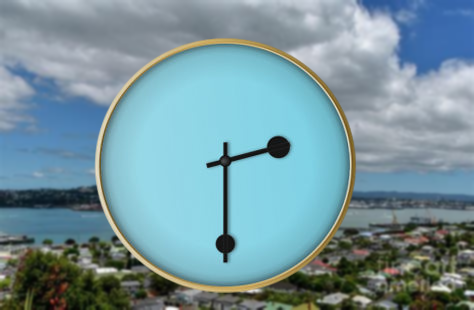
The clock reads {"hour": 2, "minute": 30}
